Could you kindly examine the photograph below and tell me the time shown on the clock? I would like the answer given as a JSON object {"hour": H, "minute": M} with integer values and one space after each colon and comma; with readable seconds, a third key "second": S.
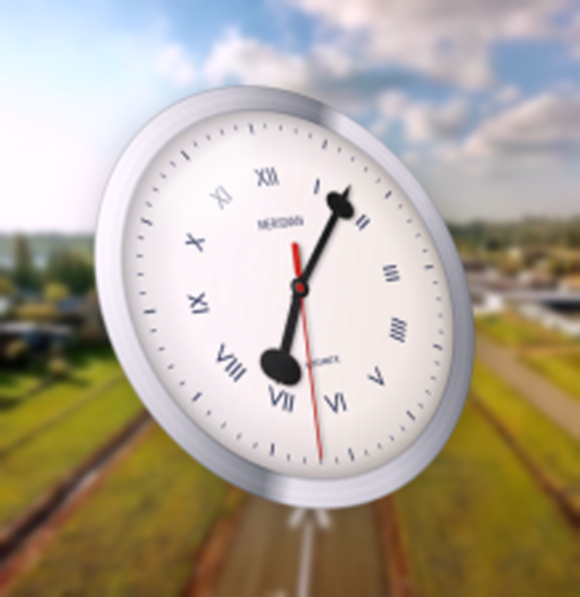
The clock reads {"hour": 7, "minute": 7, "second": 32}
